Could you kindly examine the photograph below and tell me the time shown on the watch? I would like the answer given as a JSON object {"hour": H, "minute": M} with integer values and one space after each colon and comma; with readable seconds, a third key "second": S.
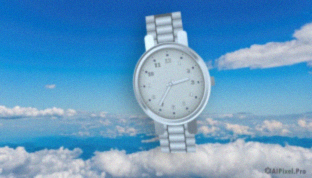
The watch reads {"hour": 2, "minute": 36}
